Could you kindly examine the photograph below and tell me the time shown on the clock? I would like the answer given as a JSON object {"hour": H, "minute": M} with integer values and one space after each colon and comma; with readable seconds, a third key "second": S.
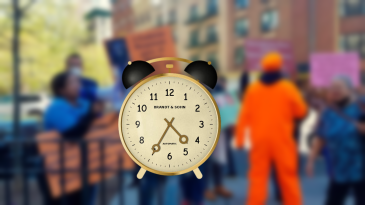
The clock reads {"hour": 4, "minute": 35}
